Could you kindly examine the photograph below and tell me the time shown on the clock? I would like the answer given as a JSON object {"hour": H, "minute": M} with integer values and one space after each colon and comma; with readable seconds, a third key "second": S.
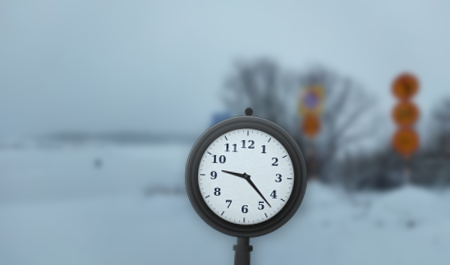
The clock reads {"hour": 9, "minute": 23}
